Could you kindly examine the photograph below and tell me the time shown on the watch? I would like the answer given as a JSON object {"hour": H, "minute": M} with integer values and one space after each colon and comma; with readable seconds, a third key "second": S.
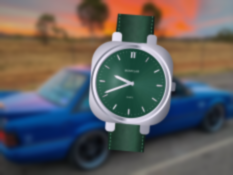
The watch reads {"hour": 9, "minute": 41}
